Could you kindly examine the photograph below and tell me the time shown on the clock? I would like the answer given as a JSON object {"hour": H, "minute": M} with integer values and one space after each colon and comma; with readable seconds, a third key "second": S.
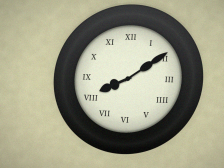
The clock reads {"hour": 8, "minute": 9}
